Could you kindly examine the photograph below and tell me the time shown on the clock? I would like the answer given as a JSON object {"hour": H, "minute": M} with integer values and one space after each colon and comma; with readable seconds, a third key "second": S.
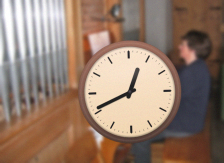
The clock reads {"hour": 12, "minute": 41}
